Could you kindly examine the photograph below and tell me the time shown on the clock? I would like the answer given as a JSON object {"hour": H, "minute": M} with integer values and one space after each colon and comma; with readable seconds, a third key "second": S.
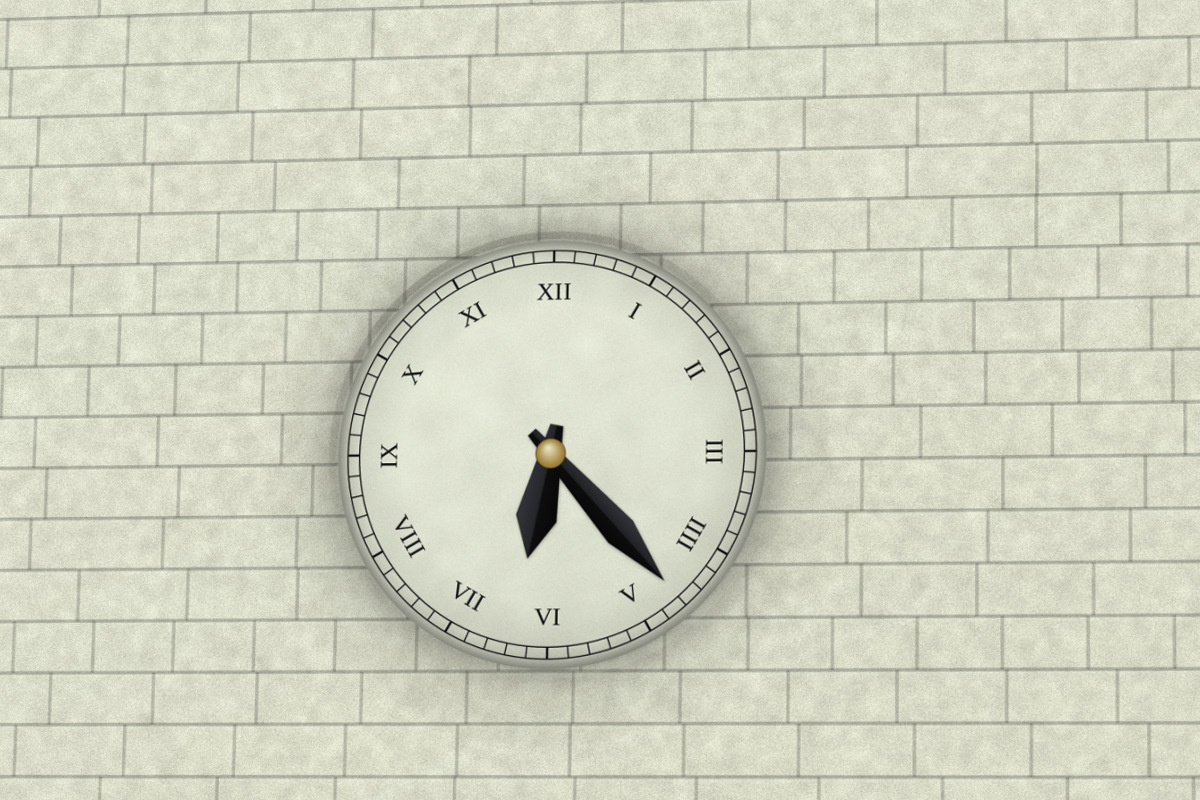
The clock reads {"hour": 6, "minute": 23}
